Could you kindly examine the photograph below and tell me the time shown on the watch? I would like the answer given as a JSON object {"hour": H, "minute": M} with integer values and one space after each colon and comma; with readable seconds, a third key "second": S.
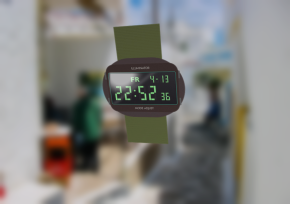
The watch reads {"hour": 22, "minute": 52, "second": 36}
